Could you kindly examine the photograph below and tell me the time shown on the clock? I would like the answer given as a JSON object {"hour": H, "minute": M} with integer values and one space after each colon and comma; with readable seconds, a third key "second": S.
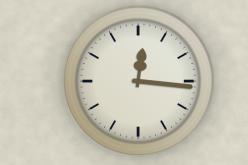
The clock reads {"hour": 12, "minute": 16}
